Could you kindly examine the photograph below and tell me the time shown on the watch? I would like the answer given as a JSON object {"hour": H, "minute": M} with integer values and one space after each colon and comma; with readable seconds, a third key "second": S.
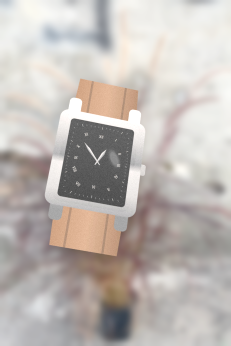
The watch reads {"hour": 12, "minute": 53}
